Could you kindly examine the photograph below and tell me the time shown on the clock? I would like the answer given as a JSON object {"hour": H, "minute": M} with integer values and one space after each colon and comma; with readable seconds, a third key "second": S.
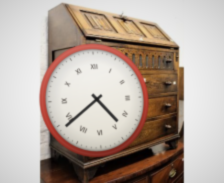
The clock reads {"hour": 4, "minute": 39}
